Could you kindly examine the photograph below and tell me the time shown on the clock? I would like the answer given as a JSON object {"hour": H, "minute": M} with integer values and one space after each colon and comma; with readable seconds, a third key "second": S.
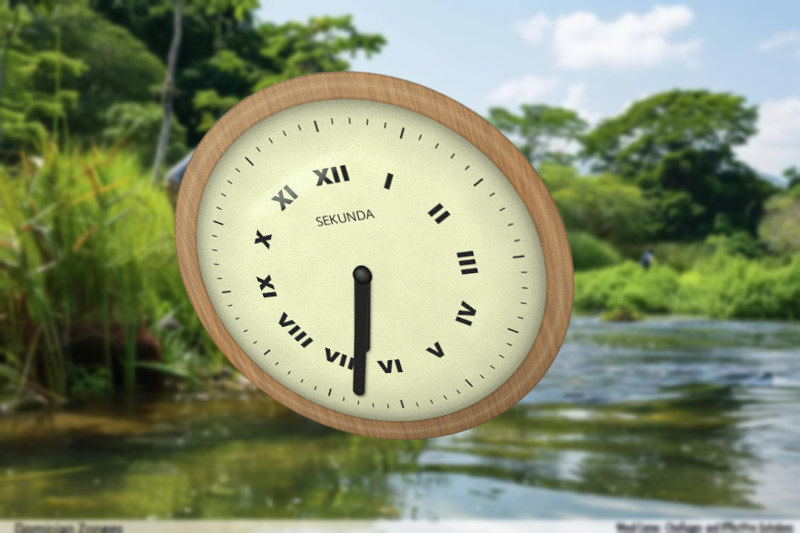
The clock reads {"hour": 6, "minute": 33}
